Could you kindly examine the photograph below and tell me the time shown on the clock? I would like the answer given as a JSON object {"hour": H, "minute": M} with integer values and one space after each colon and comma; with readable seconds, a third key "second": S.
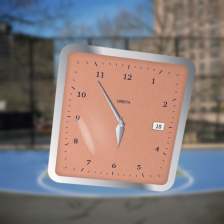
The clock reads {"hour": 5, "minute": 54}
